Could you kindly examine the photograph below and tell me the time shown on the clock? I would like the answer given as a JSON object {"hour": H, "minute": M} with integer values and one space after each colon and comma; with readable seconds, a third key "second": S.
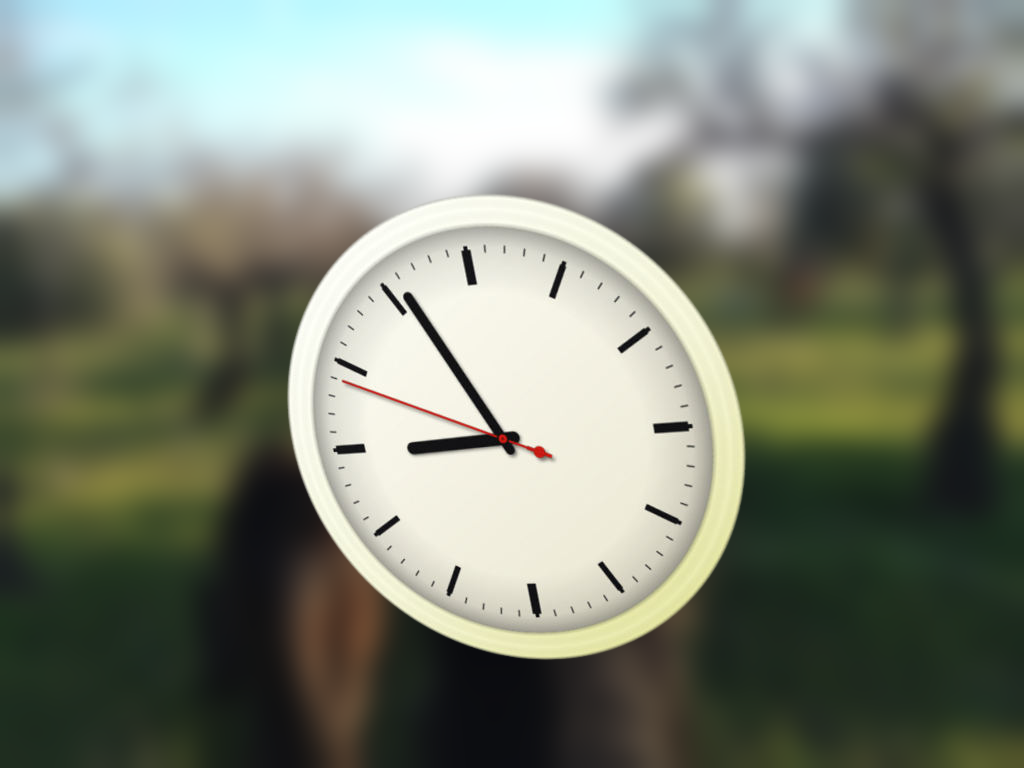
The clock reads {"hour": 8, "minute": 55, "second": 49}
